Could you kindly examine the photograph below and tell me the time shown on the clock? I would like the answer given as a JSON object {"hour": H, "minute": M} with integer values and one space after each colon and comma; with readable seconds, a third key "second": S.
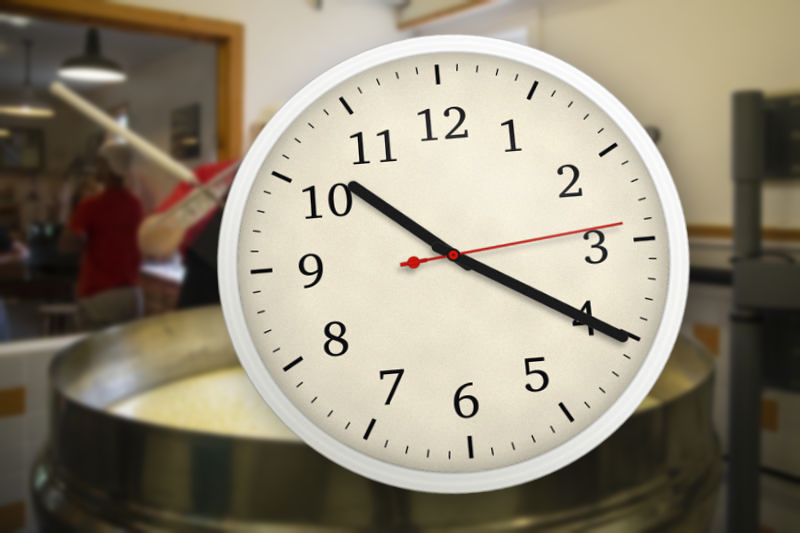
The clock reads {"hour": 10, "minute": 20, "second": 14}
